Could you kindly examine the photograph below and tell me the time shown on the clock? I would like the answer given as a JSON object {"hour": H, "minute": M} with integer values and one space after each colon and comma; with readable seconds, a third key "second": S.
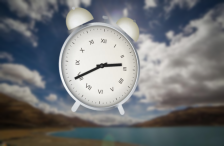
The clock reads {"hour": 2, "minute": 40}
